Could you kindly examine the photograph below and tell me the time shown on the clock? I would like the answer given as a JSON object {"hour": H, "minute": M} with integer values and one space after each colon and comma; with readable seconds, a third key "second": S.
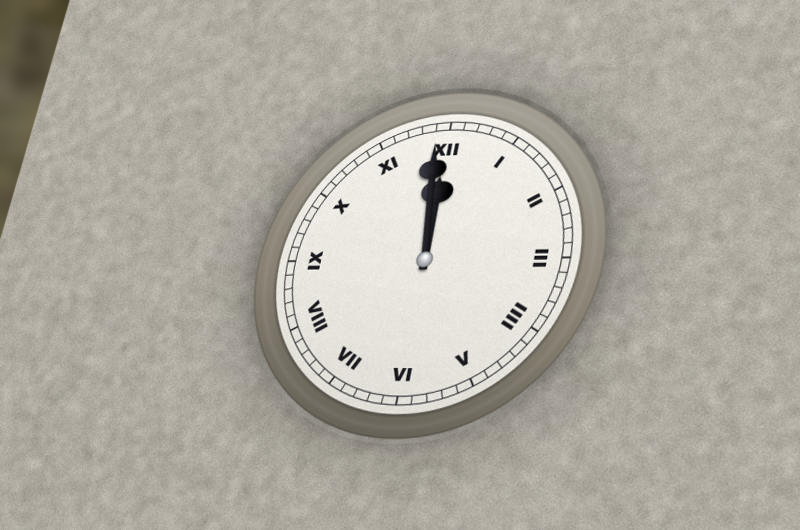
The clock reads {"hour": 11, "minute": 59}
